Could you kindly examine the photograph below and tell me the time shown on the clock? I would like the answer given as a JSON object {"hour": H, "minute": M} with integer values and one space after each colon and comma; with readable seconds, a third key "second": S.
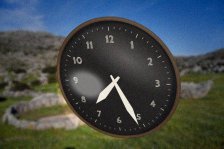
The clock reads {"hour": 7, "minute": 26}
